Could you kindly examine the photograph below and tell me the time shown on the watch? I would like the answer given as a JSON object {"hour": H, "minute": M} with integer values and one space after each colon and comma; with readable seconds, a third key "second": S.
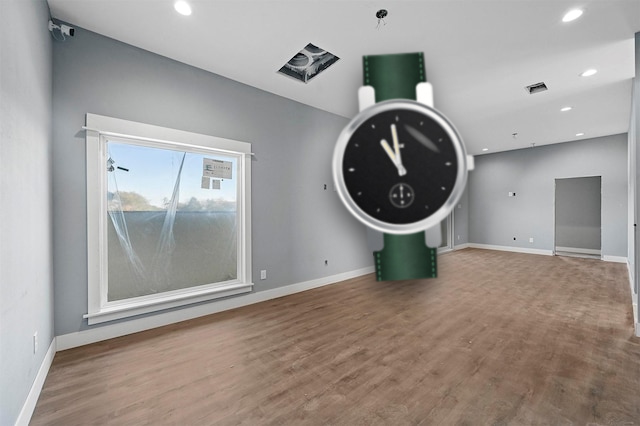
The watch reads {"hour": 10, "minute": 59}
